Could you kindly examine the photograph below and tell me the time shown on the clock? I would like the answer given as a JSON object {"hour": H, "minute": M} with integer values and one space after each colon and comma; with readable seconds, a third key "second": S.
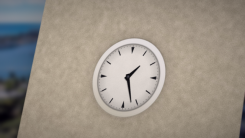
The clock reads {"hour": 1, "minute": 27}
